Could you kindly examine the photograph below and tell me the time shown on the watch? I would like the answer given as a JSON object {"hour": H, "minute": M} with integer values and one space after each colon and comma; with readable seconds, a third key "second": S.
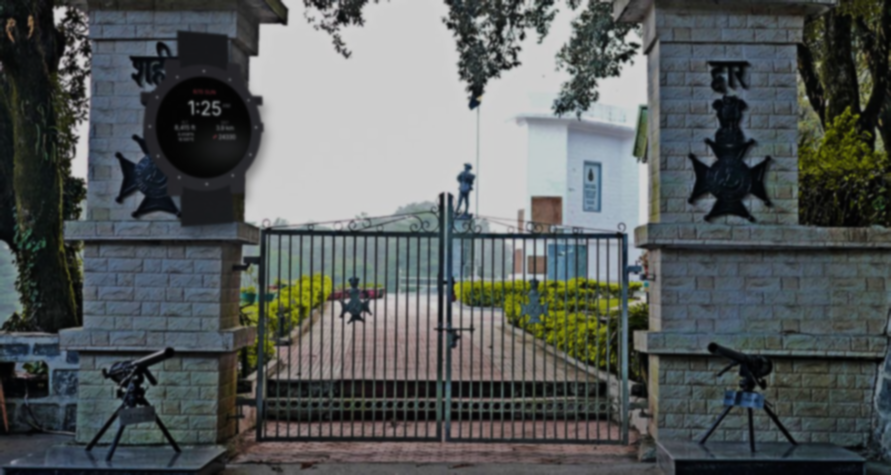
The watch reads {"hour": 1, "minute": 25}
